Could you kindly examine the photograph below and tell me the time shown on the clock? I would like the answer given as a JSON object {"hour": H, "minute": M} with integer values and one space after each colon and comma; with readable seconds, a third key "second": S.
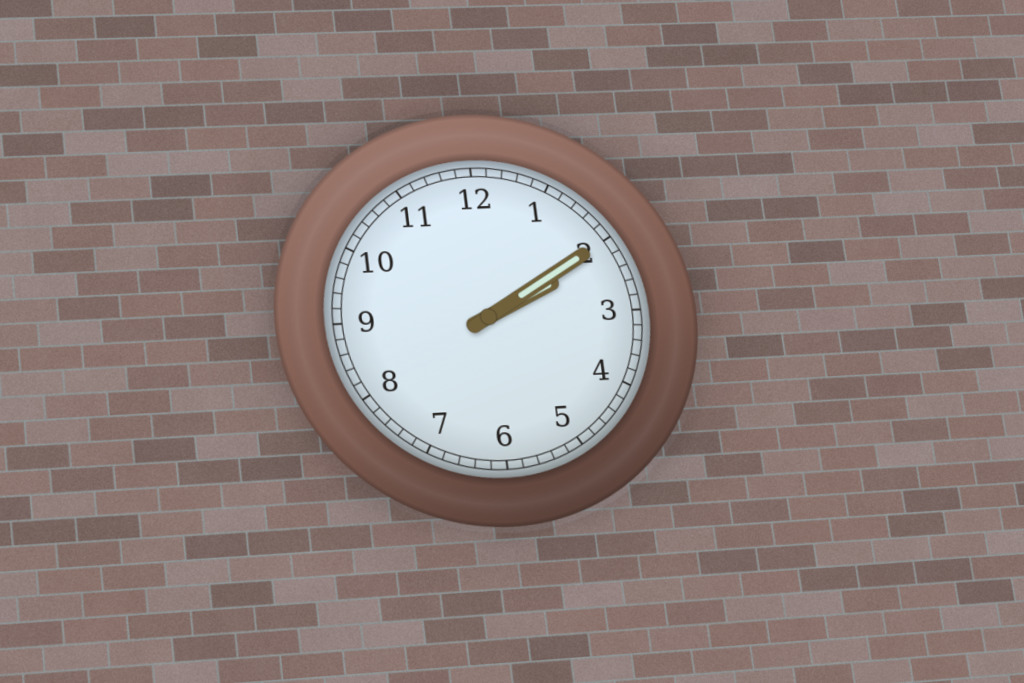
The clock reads {"hour": 2, "minute": 10}
